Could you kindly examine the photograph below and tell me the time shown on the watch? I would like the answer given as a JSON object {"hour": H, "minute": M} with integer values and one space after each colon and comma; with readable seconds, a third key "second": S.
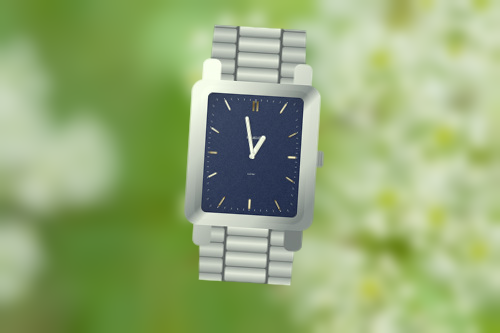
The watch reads {"hour": 12, "minute": 58}
